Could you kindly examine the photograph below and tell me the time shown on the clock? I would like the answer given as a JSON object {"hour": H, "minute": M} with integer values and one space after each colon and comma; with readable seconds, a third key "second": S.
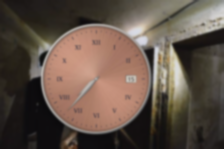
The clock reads {"hour": 7, "minute": 37}
